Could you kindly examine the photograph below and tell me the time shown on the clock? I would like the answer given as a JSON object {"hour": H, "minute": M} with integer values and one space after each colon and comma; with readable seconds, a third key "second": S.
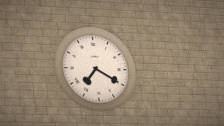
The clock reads {"hour": 7, "minute": 20}
